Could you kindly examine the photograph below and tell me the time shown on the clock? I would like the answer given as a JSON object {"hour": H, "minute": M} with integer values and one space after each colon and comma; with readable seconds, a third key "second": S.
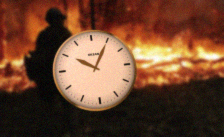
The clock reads {"hour": 10, "minute": 5}
